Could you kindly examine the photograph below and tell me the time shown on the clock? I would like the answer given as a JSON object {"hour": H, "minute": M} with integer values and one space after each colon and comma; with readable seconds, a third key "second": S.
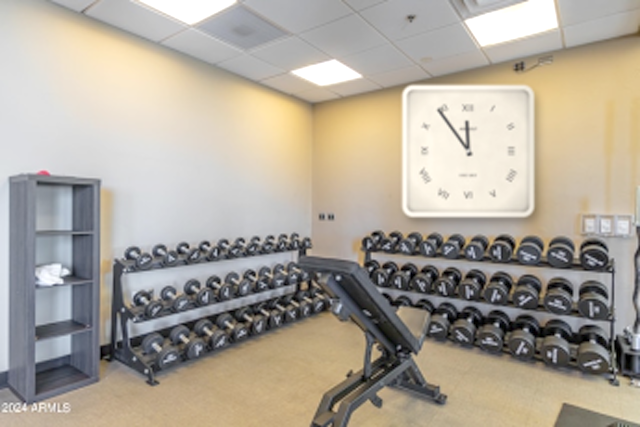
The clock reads {"hour": 11, "minute": 54}
